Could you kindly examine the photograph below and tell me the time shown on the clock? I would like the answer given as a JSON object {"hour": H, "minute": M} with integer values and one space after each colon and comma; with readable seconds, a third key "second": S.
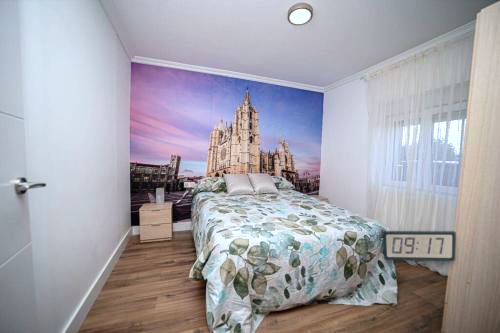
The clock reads {"hour": 9, "minute": 17}
